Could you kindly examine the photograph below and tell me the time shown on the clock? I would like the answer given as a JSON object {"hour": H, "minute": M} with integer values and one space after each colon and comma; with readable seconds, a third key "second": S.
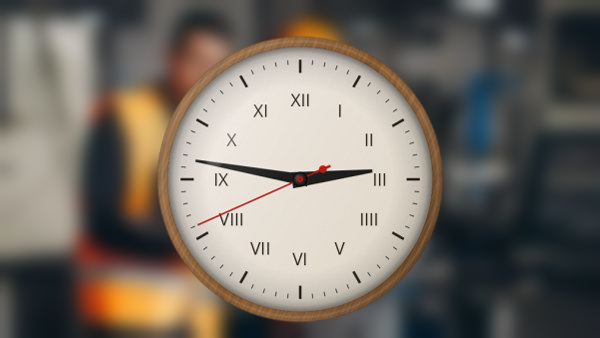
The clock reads {"hour": 2, "minute": 46, "second": 41}
